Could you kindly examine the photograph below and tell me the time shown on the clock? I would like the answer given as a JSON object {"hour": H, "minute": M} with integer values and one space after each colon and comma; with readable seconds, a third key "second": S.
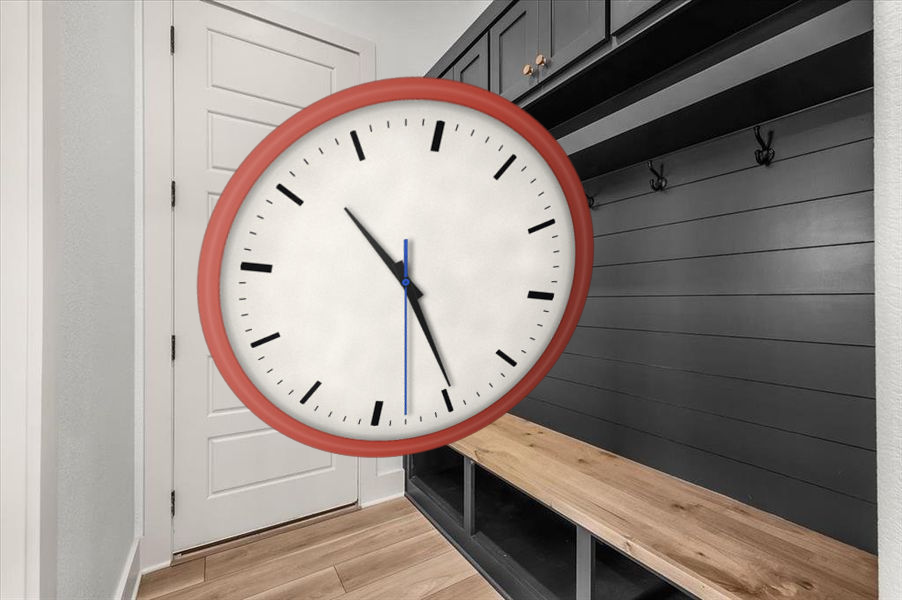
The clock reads {"hour": 10, "minute": 24, "second": 28}
